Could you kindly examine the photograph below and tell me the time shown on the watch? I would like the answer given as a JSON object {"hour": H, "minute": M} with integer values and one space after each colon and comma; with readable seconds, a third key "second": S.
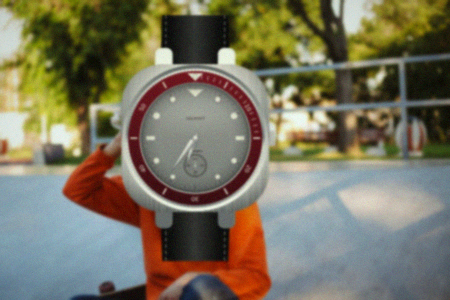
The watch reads {"hour": 6, "minute": 36}
